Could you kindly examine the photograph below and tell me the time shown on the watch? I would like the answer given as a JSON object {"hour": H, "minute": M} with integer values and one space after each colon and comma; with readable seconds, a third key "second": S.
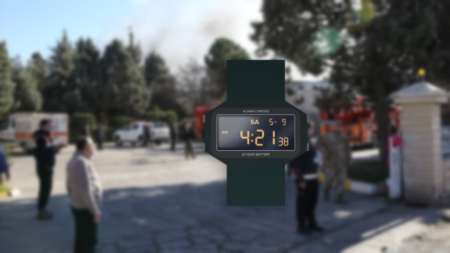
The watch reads {"hour": 4, "minute": 21}
